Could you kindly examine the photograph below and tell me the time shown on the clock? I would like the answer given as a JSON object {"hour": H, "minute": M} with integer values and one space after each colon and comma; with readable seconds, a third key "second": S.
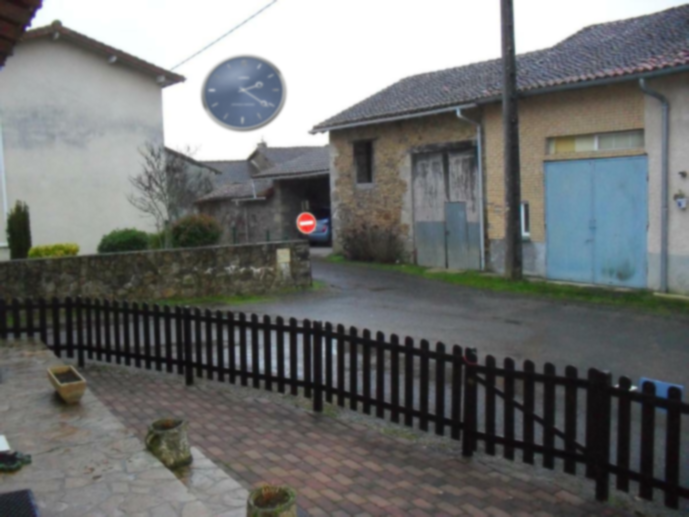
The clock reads {"hour": 2, "minute": 21}
